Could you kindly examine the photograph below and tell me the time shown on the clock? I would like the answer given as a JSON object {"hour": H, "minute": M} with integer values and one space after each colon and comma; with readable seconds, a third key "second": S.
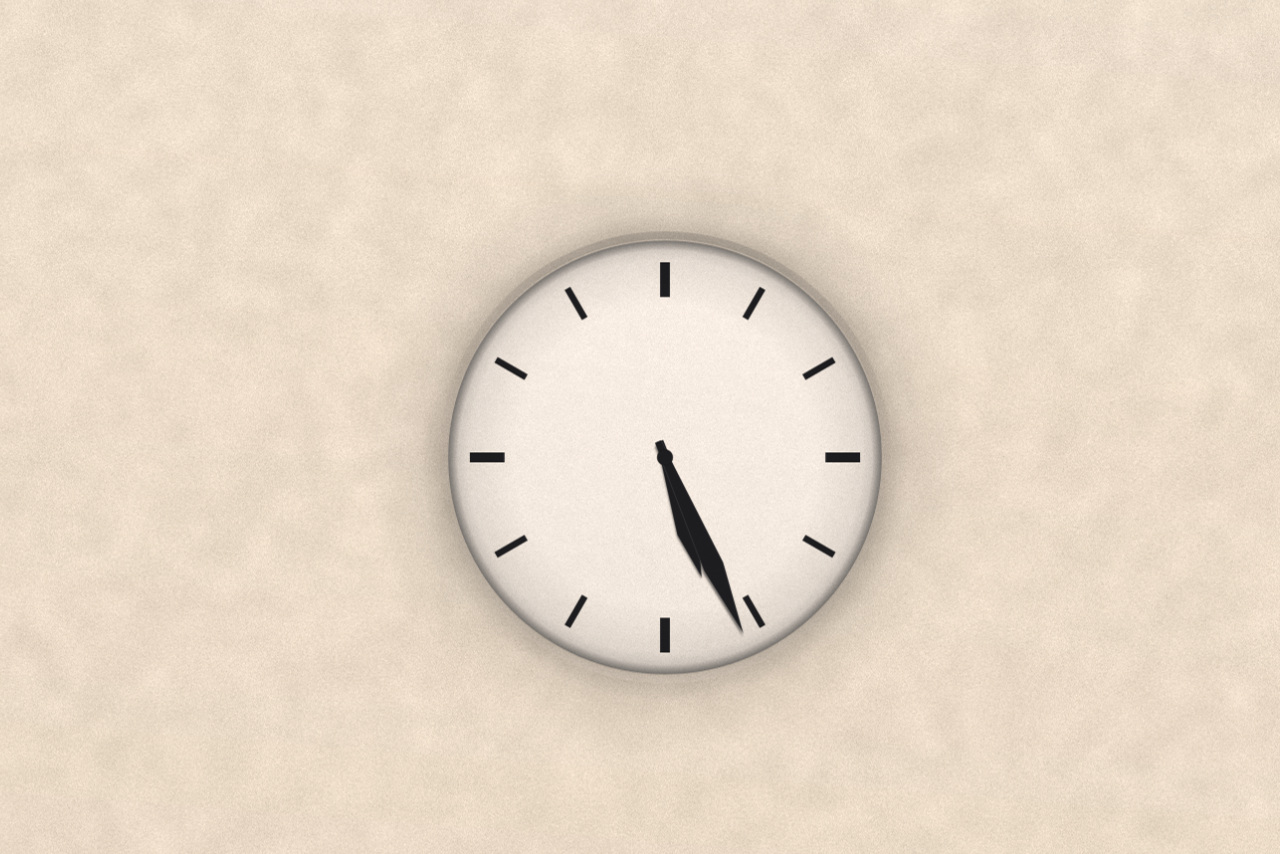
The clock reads {"hour": 5, "minute": 26}
